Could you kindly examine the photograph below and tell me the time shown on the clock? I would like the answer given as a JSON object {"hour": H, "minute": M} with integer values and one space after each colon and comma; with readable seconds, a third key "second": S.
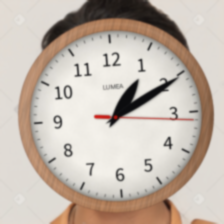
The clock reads {"hour": 1, "minute": 10, "second": 16}
